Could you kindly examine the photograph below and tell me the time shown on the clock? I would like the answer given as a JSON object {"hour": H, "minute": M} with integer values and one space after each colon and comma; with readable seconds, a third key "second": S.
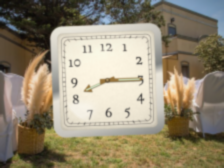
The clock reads {"hour": 8, "minute": 15}
